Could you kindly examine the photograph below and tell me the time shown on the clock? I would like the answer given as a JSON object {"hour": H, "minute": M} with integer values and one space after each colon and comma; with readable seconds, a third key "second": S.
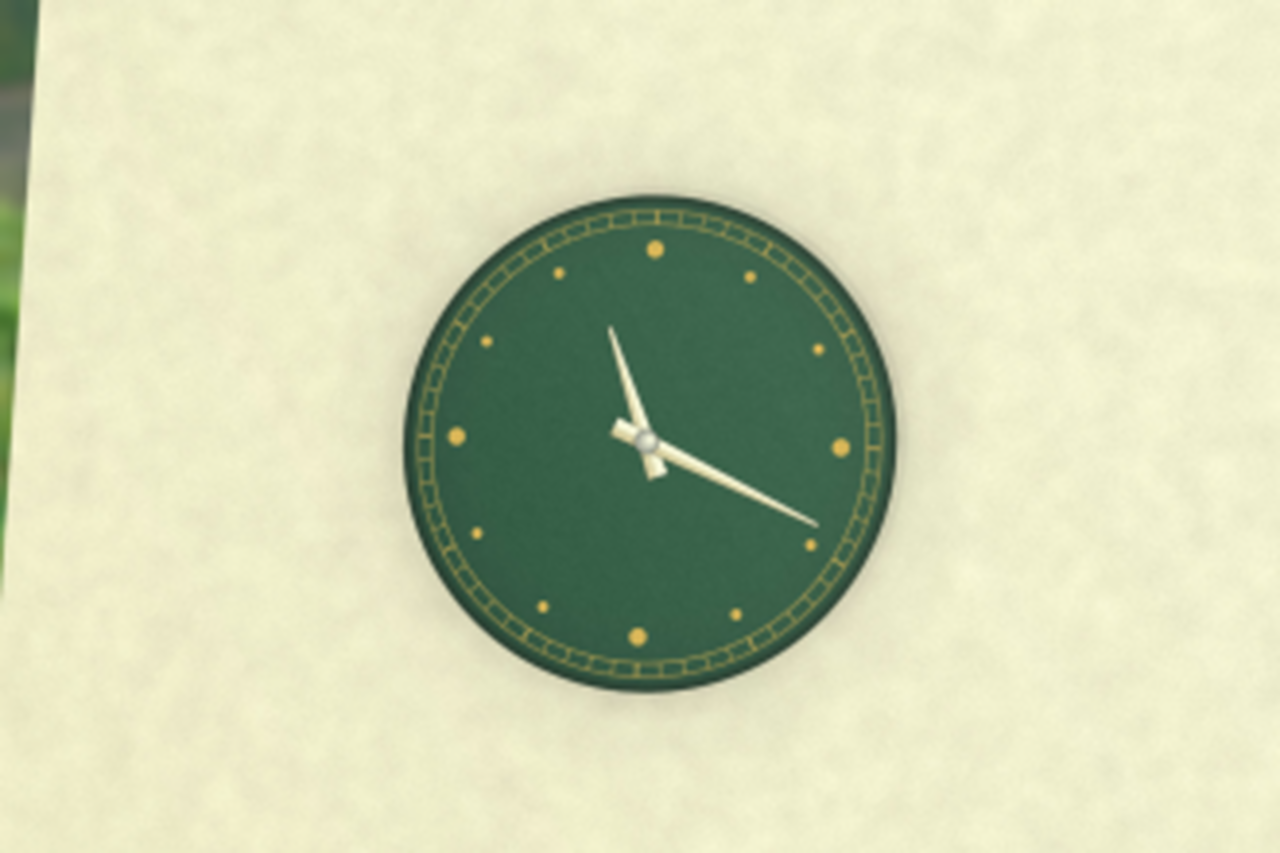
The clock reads {"hour": 11, "minute": 19}
